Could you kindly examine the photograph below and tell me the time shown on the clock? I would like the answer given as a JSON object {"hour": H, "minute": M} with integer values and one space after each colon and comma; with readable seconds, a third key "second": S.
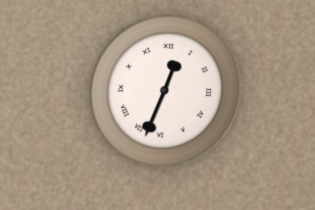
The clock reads {"hour": 12, "minute": 33}
